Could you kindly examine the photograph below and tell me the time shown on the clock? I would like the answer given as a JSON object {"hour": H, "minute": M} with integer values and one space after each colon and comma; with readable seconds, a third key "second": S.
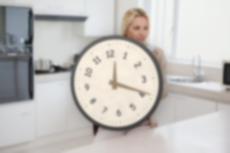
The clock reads {"hour": 12, "minute": 19}
